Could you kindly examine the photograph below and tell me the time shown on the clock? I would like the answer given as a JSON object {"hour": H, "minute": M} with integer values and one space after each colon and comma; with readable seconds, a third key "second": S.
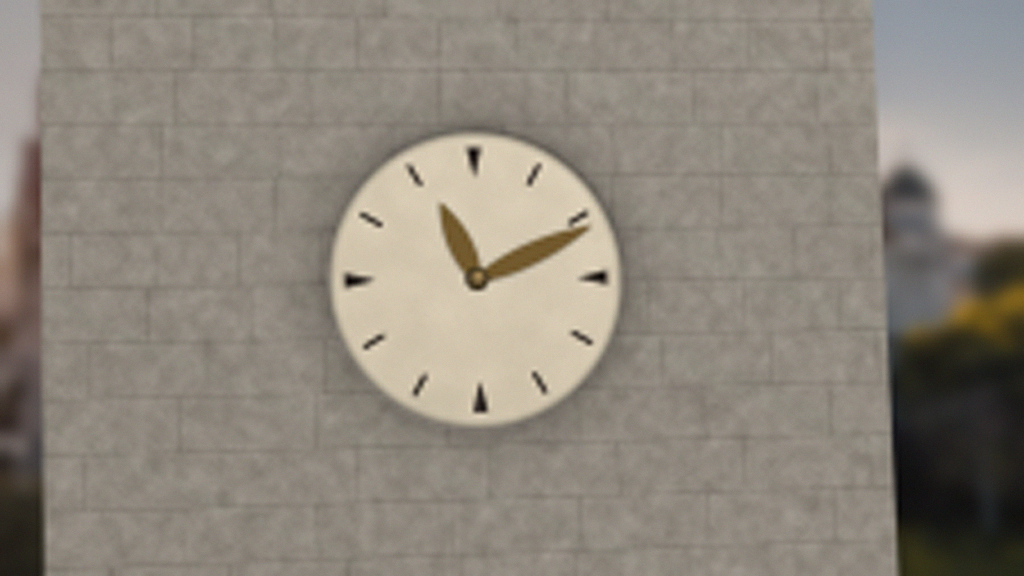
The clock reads {"hour": 11, "minute": 11}
